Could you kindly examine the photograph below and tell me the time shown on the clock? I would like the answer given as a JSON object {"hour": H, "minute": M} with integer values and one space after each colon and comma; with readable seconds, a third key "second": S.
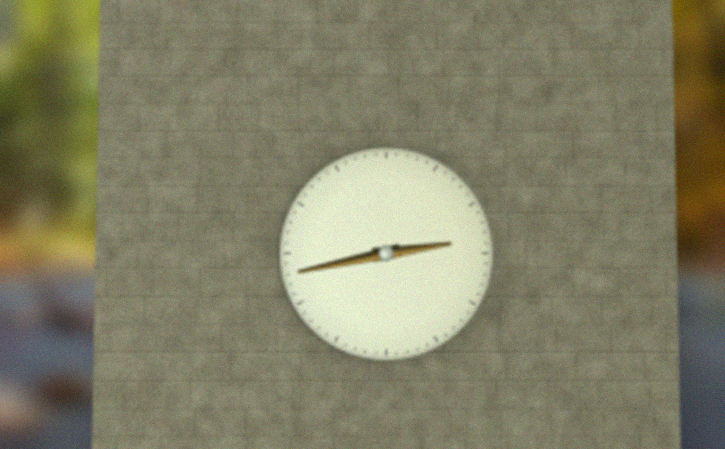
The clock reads {"hour": 2, "minute": 43}
